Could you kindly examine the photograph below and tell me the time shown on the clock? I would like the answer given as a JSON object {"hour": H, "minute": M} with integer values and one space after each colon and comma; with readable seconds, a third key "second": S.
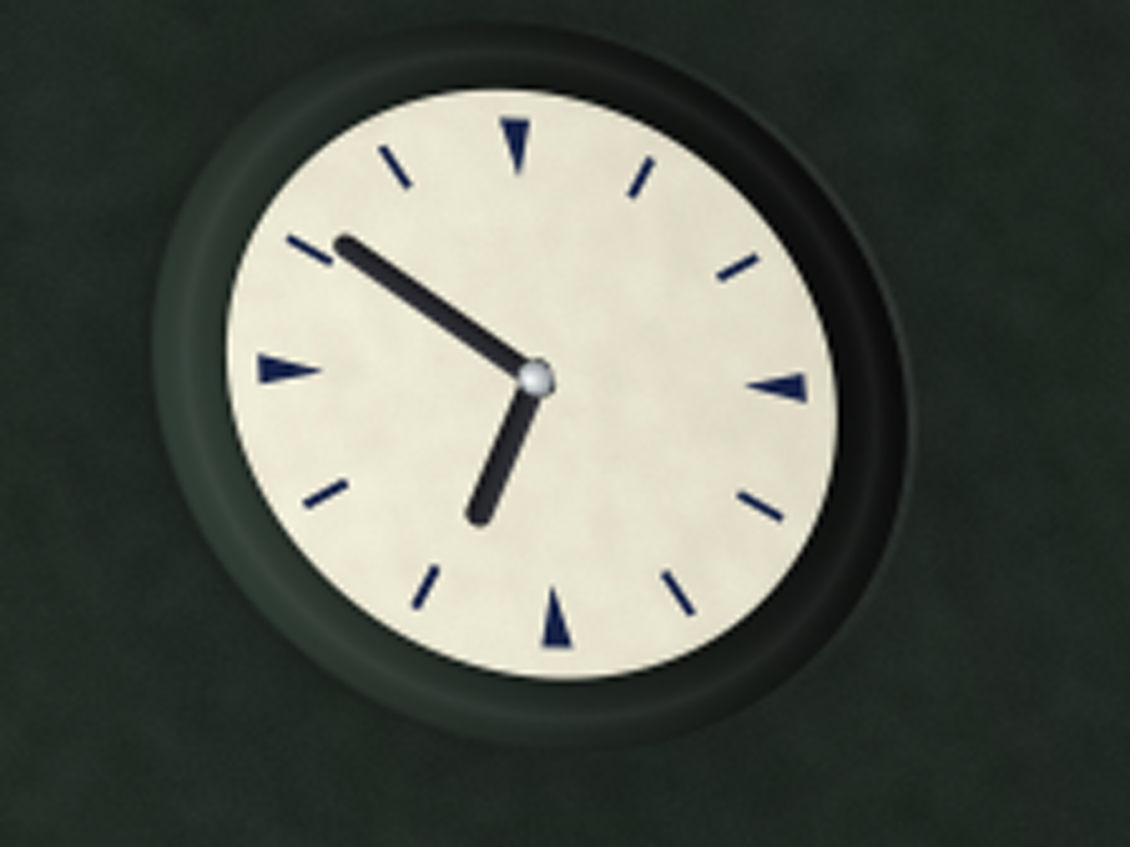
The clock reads {"hour": 6, "minute": 51}
